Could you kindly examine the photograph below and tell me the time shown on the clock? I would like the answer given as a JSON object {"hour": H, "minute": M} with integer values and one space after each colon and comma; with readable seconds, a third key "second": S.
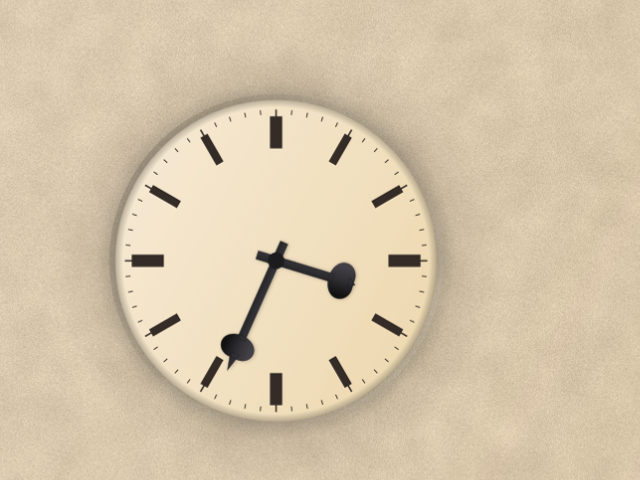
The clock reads {"hour": 3, "minute": 34}
